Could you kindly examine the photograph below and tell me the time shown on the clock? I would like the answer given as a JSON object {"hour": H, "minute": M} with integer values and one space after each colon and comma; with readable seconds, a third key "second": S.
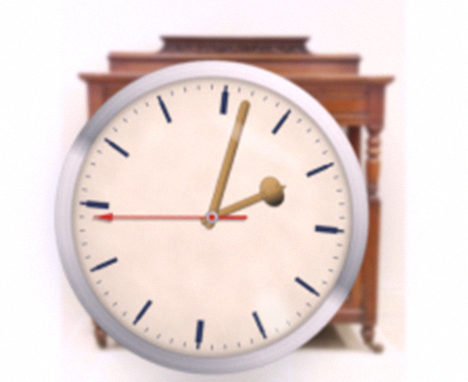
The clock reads {"hour": 2, "minute": 1, "second": 44}
